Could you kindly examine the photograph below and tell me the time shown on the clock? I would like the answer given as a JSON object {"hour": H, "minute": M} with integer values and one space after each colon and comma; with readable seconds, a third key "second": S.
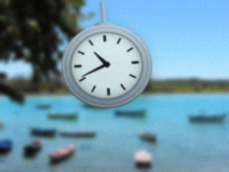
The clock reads {"hour": 10, "minute": 41}
